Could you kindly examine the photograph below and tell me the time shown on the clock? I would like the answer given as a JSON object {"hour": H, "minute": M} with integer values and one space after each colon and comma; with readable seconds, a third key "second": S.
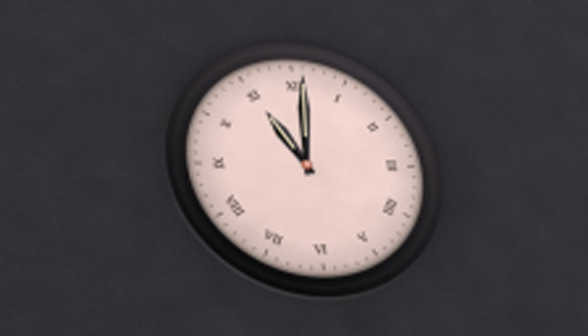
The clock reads {"hour": 11, "minute": 1}
